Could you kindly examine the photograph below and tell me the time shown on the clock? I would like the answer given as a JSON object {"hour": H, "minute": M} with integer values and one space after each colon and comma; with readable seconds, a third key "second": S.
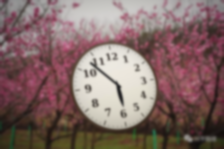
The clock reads {"hour": 5, "minute": 53}
